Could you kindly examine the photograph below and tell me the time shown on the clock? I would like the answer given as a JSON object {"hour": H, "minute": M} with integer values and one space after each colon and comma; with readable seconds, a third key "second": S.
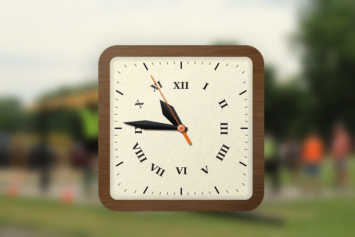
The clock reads {"hour": 10, "minute": 45, "second": 55}
